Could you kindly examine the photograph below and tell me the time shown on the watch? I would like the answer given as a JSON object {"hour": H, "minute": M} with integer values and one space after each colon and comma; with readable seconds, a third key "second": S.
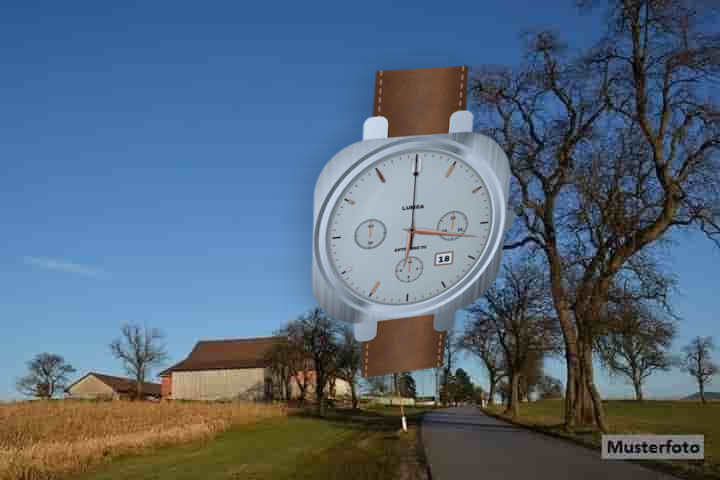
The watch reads {"hour": 6, "minute": 17}
